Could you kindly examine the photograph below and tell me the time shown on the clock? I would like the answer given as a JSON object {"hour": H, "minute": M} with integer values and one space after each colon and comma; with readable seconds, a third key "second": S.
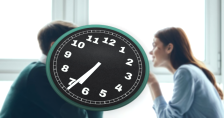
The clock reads {"hour": 6, "minute": 34}
